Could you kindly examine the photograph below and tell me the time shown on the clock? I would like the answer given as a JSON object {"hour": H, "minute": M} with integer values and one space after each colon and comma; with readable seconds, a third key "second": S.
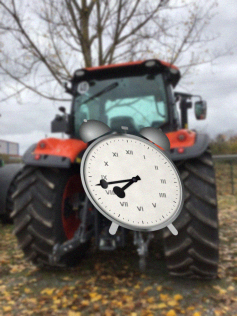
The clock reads {"hour": 7, "minute": 43}
